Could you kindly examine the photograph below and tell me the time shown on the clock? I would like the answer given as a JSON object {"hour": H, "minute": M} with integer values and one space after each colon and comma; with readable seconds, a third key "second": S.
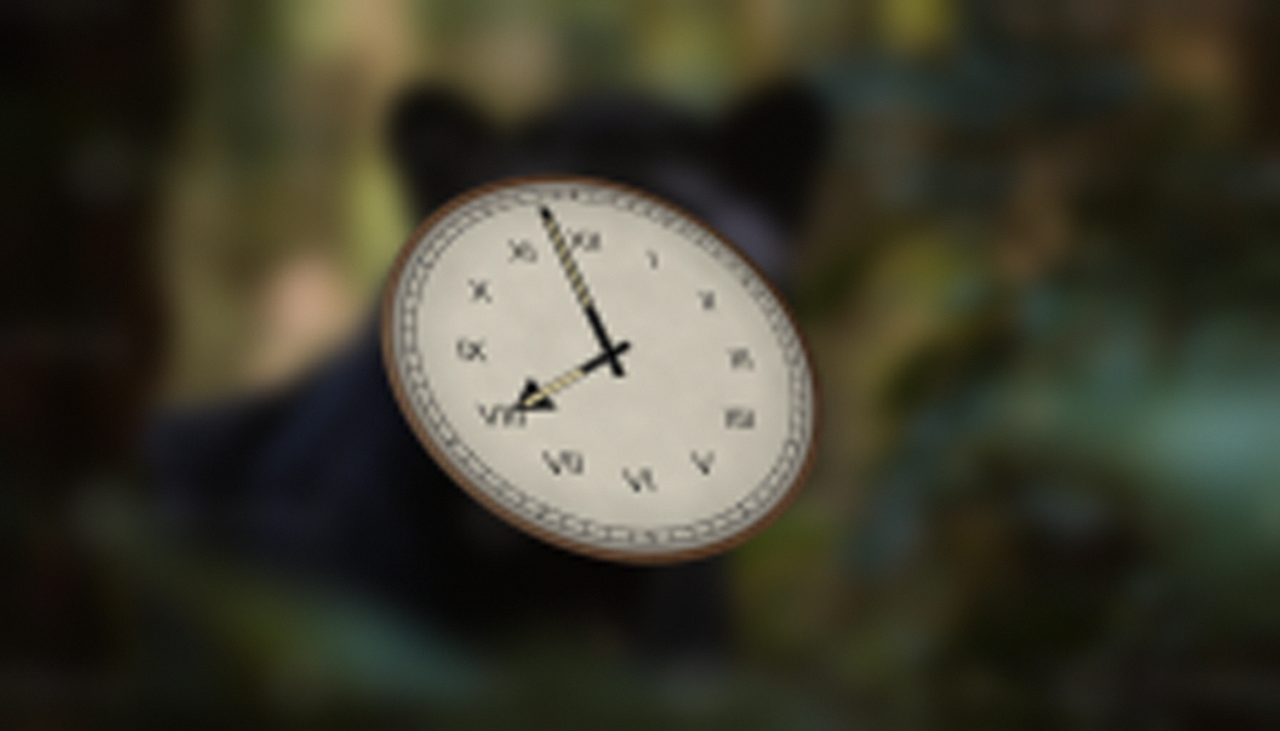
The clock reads {"hour": 7, "minute": 58}
